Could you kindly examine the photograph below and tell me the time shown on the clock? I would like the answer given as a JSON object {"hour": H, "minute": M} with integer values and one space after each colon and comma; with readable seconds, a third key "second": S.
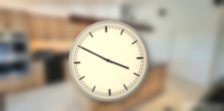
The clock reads {"hour": 3, "minute": 50}
